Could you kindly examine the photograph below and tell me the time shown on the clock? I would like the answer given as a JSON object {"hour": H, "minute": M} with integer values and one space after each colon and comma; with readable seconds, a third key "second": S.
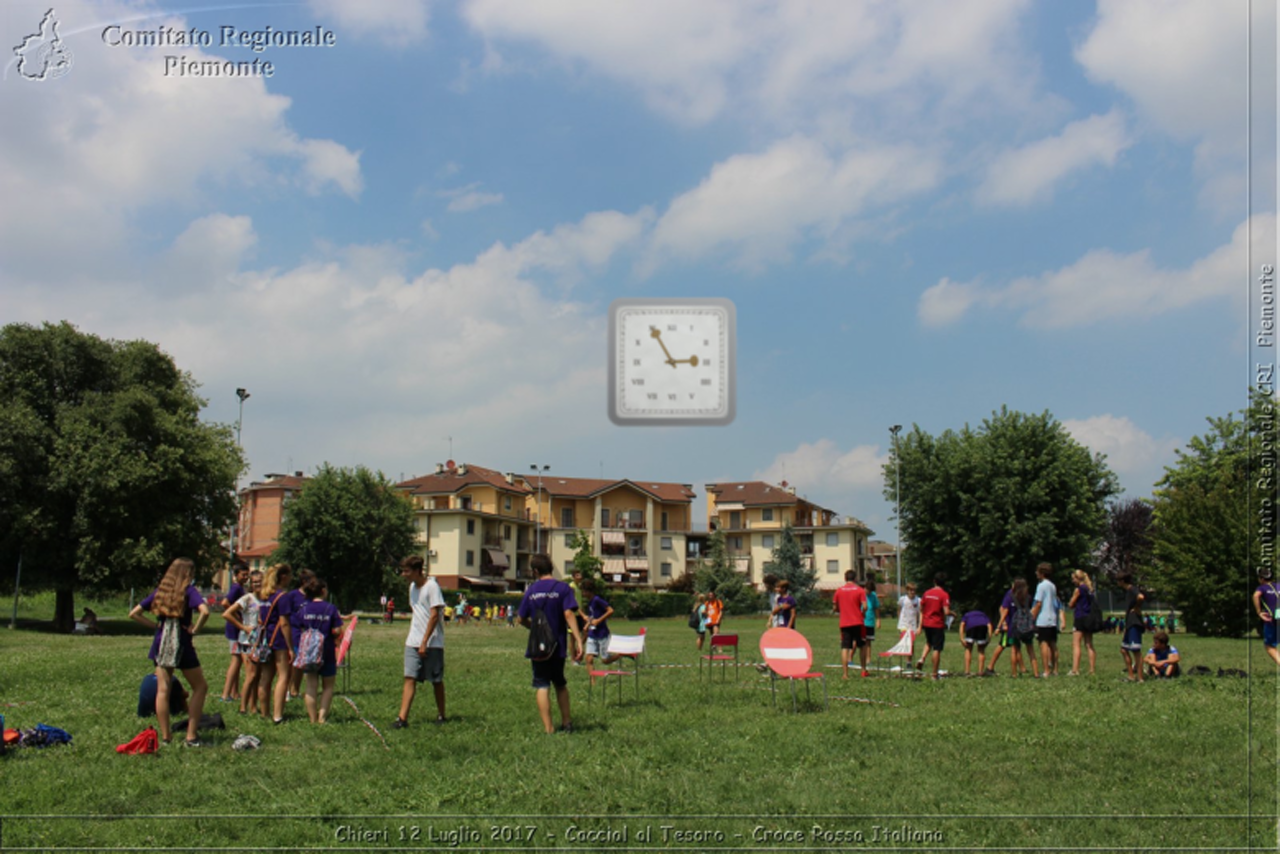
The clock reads {"hour": 2, "minute": 55}
